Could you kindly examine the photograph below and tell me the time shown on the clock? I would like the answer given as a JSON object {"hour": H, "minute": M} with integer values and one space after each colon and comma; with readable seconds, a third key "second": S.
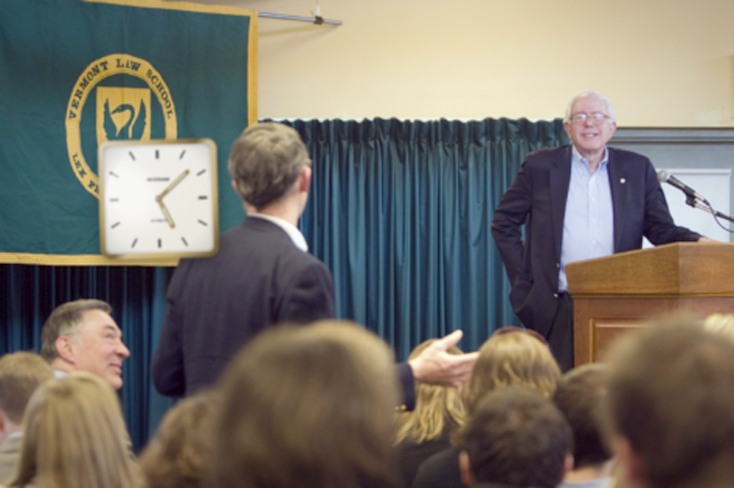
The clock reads {"hour": 5, "minute": 8}
